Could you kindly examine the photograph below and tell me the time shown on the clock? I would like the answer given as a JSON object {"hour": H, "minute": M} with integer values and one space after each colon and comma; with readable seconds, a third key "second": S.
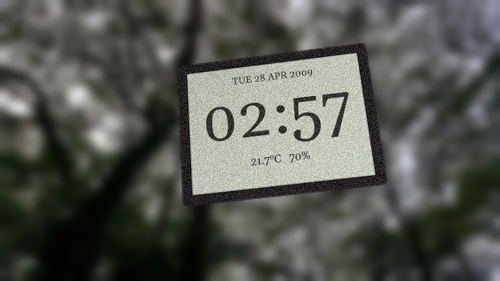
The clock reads {"hour": 2, "minute": 57}
